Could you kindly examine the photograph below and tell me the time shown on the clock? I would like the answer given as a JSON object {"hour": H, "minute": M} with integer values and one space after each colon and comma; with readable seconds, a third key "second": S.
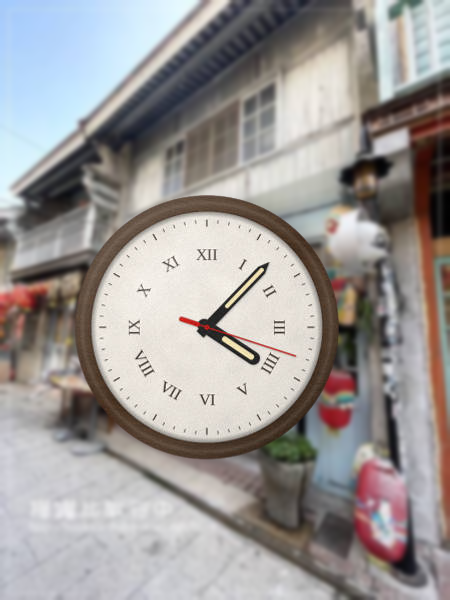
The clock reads {"hour": 4, "minute": 7, "second": 18}
